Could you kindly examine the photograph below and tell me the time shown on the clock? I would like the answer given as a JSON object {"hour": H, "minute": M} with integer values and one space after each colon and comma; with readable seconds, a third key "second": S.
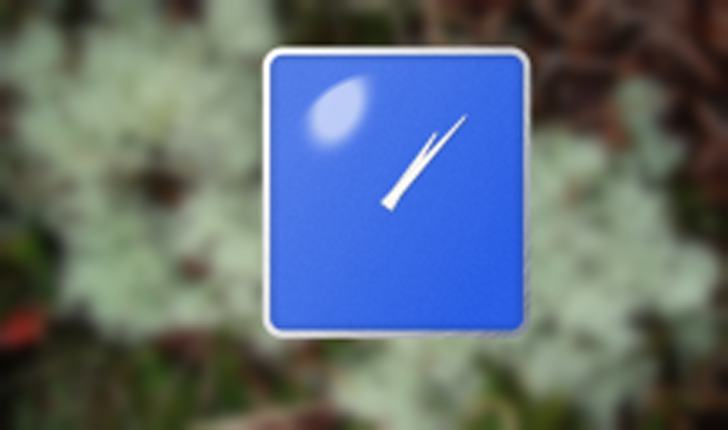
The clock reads {"hour": 1, "minute": 7}
